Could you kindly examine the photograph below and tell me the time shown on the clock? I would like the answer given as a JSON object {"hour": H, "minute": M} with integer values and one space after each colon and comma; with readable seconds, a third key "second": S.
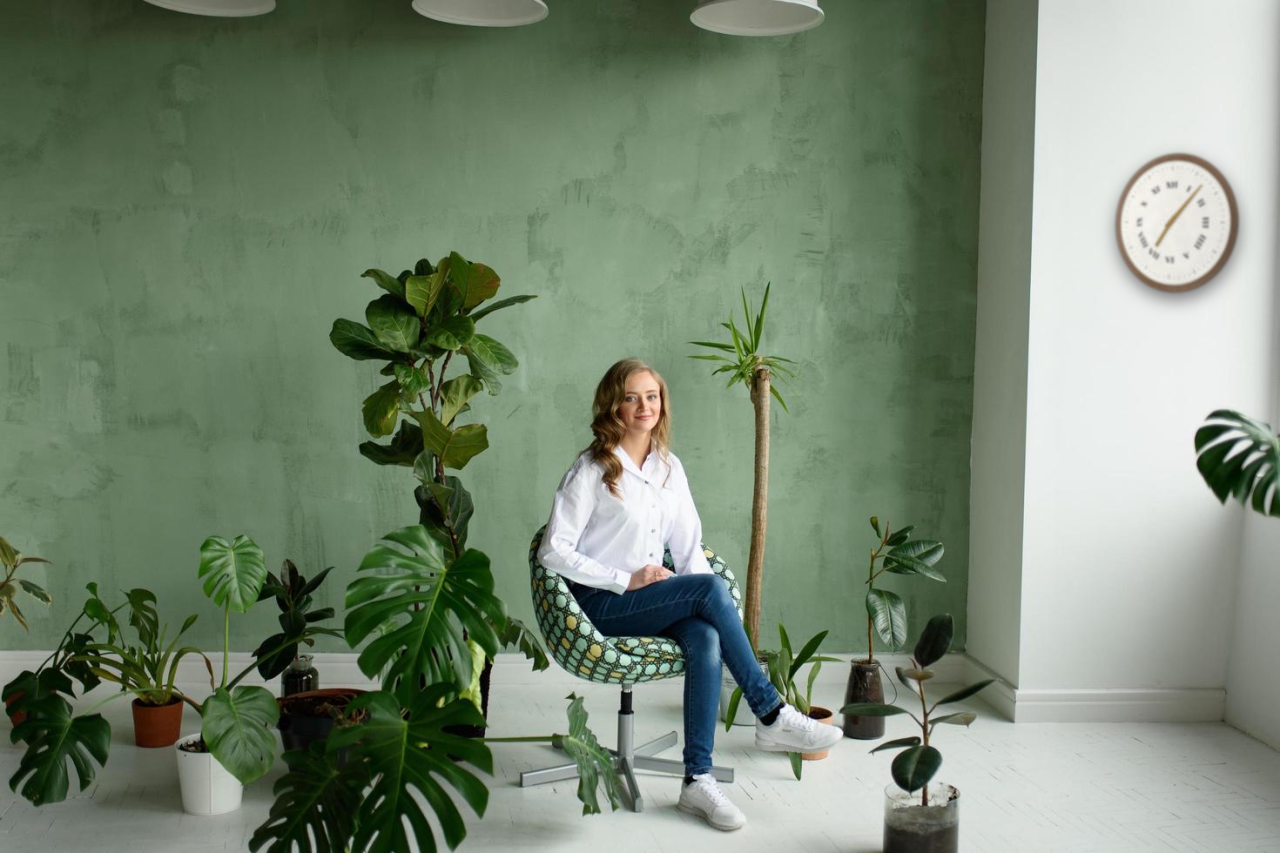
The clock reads {"hour": 7, "minute": 7}
